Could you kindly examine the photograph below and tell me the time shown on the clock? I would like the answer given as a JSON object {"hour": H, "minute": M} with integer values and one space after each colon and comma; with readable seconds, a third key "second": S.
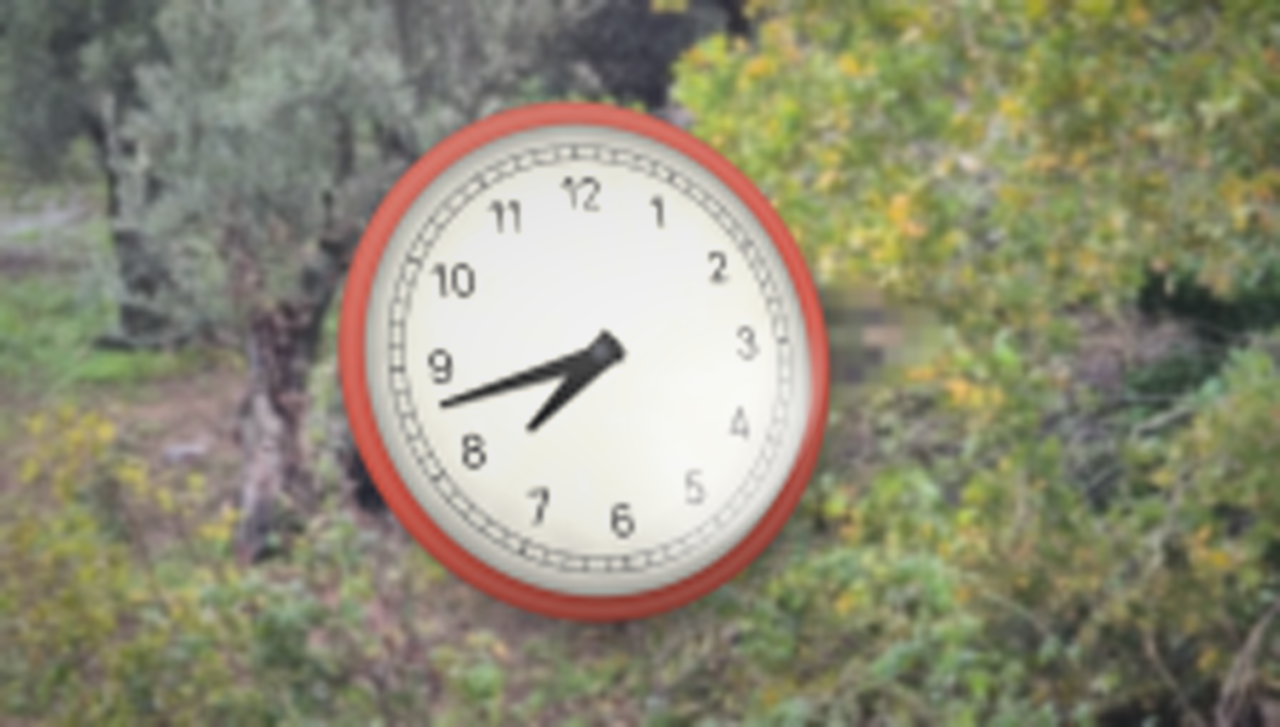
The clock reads {"hour": 7, "minute": 43}
